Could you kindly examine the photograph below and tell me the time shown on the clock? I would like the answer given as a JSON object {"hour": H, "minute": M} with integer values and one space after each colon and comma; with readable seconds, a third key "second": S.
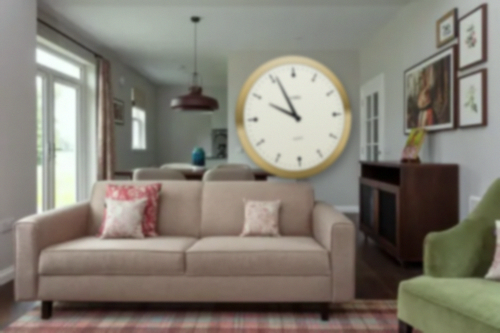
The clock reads {"hour": 9, "minute": 56}
